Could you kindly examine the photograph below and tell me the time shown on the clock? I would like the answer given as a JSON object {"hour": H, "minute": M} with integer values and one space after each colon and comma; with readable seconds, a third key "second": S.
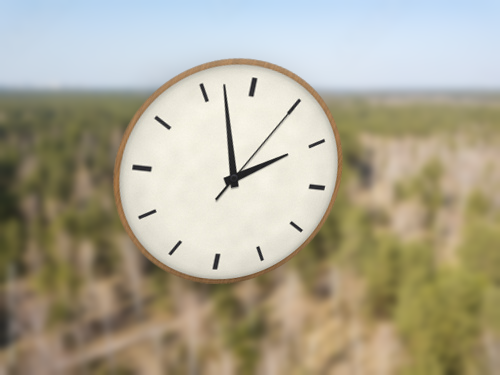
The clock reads {"hour": 1, "minute": 57, "second": 5}
